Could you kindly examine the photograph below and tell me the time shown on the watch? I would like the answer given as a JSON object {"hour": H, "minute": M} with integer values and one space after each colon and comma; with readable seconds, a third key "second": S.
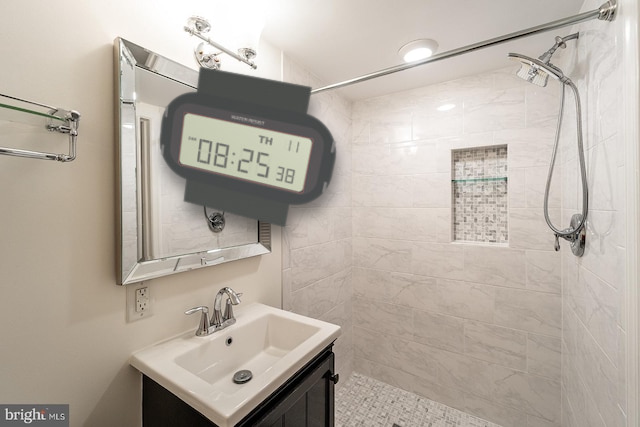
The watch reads {"hour": 8, "minute": 25, "second": 38}
